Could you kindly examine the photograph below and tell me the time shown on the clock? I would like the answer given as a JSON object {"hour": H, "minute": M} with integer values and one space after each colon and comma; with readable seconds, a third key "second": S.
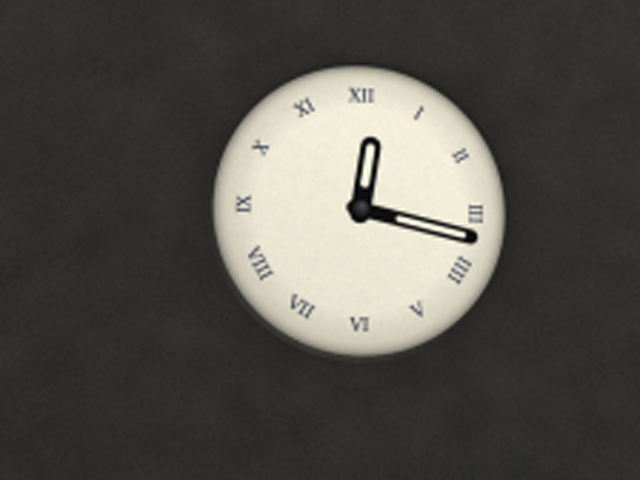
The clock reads {"hour": 12, "minute": 17}
